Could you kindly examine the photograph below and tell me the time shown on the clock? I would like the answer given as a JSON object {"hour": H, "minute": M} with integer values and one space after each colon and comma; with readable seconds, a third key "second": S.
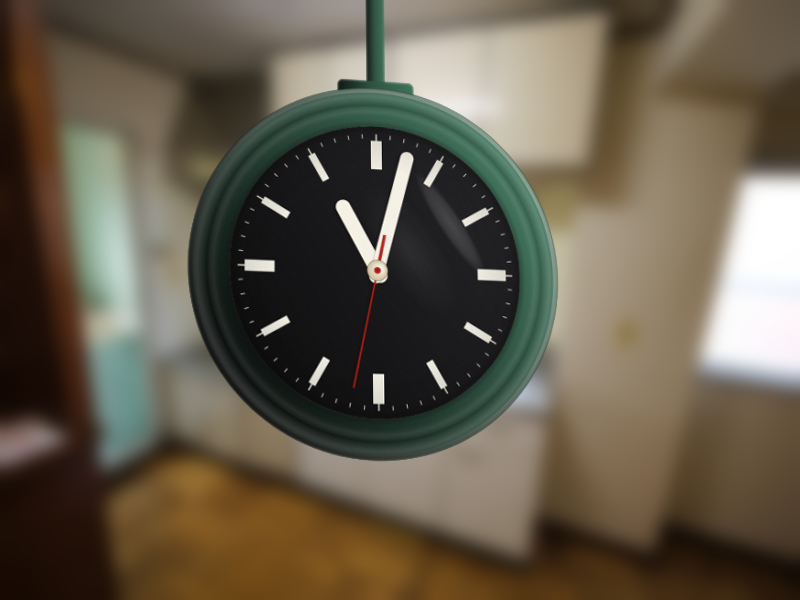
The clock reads {"hour": 11, "minute": 2, "second": 32}
